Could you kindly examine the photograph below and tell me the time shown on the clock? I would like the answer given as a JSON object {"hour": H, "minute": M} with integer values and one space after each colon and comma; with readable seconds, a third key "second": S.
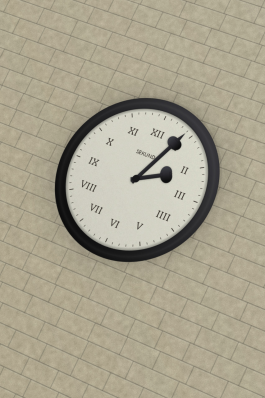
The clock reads {"hour": 2, "minute": 4}
